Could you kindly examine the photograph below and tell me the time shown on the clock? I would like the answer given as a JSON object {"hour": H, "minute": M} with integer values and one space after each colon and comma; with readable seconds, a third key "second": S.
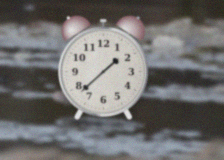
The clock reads {"hour": 1, "minute": 38}
